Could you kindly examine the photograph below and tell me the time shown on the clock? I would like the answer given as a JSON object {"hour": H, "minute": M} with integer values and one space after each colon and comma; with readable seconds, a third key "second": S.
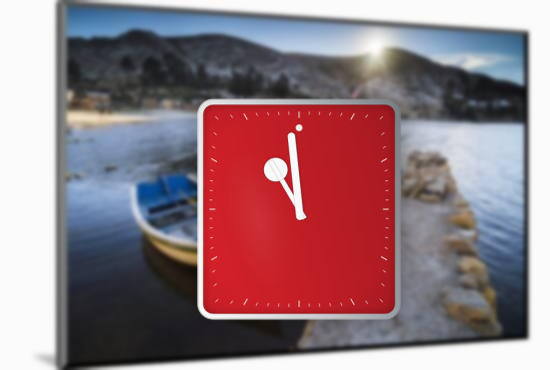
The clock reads {"hour": 10, "minute": 59}
